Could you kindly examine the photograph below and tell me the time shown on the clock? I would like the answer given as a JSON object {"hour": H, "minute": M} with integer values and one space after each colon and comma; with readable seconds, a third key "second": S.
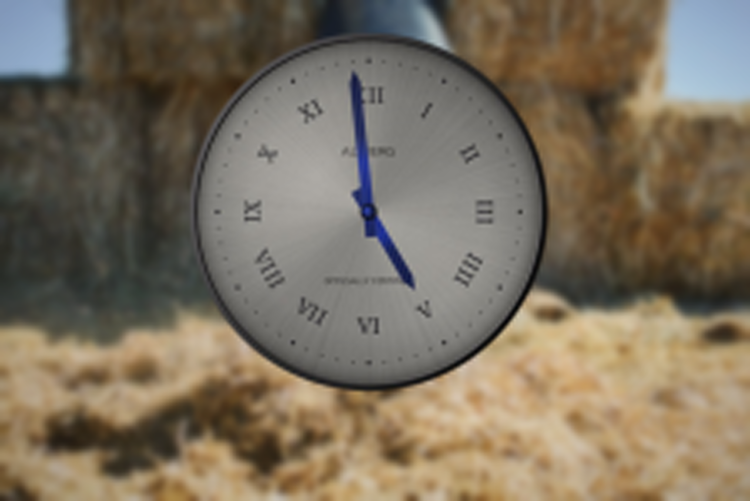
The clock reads {"hour": 4, "minute": 59}
